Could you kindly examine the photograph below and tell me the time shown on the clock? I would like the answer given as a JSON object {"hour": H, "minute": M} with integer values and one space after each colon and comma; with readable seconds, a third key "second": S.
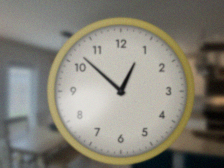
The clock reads {"hour": 12, "minute": 52}
